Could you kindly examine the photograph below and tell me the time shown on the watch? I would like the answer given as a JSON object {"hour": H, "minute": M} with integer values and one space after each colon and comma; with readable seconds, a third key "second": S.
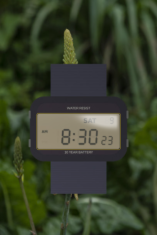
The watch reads {"hour": 8, "minute": 30, "second": 23}
